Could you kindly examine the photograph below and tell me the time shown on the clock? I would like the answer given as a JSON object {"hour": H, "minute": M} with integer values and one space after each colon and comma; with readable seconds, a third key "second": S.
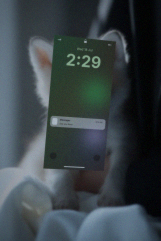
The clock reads {"hour": 2, "minute": 29}
